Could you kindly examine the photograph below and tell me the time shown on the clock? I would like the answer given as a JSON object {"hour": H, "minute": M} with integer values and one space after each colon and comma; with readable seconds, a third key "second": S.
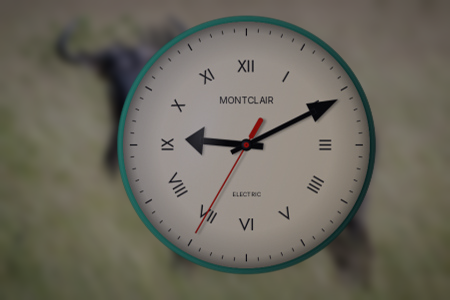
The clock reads {"hour": 9, "minute": 10, "second": 35}
